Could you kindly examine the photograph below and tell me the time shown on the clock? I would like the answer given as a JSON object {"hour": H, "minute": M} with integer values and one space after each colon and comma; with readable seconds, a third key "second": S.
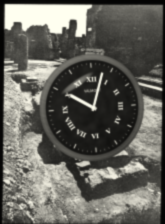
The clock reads {"hour": 10, "minute": 3}
